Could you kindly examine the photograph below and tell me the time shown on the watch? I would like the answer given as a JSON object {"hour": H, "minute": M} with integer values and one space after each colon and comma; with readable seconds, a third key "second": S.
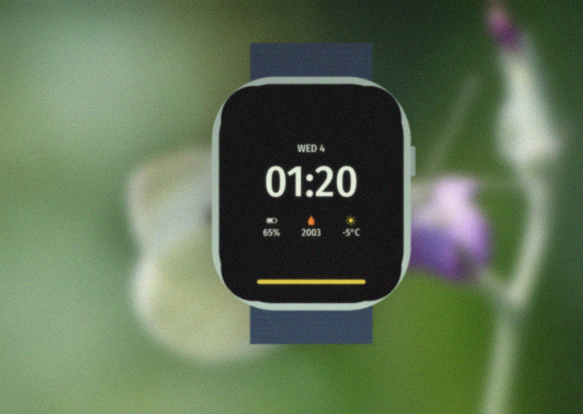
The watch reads {"hour": 1, "minute": 20}
